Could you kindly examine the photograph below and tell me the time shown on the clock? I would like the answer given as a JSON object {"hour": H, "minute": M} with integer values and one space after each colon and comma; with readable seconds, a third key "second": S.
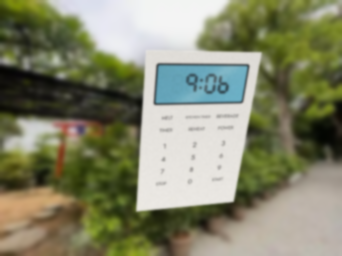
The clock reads {"hour": 9, "minute": 6}
